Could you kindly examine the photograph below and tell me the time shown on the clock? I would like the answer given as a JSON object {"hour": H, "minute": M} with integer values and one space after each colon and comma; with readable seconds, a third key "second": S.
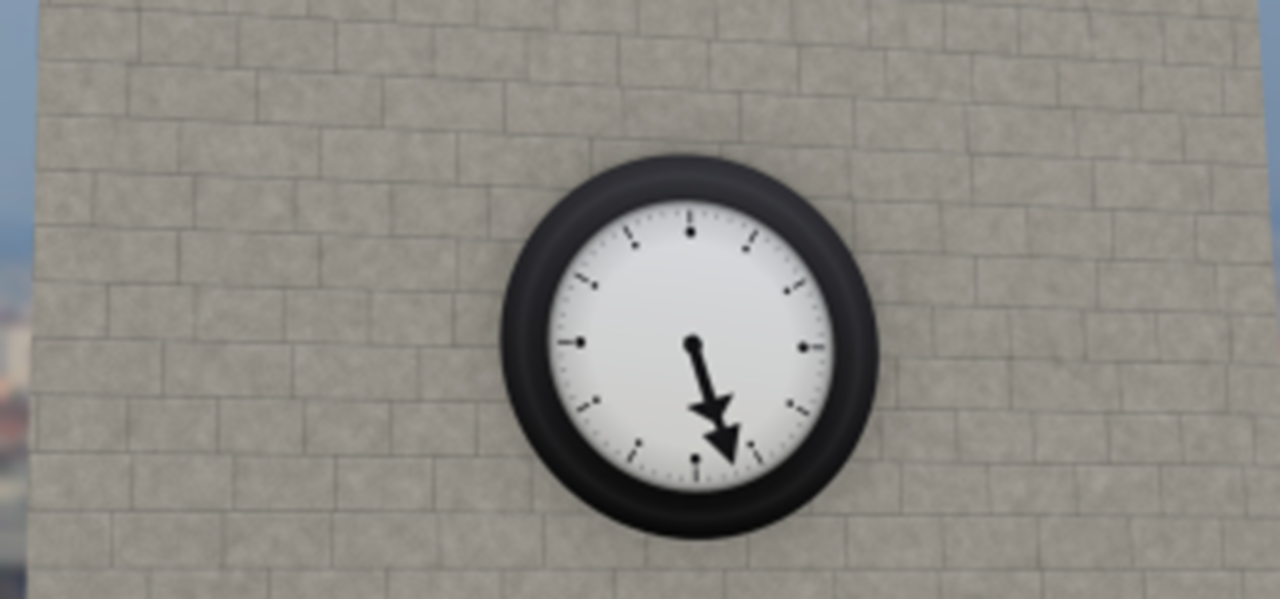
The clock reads {"hour": 5, "minute": 27}
